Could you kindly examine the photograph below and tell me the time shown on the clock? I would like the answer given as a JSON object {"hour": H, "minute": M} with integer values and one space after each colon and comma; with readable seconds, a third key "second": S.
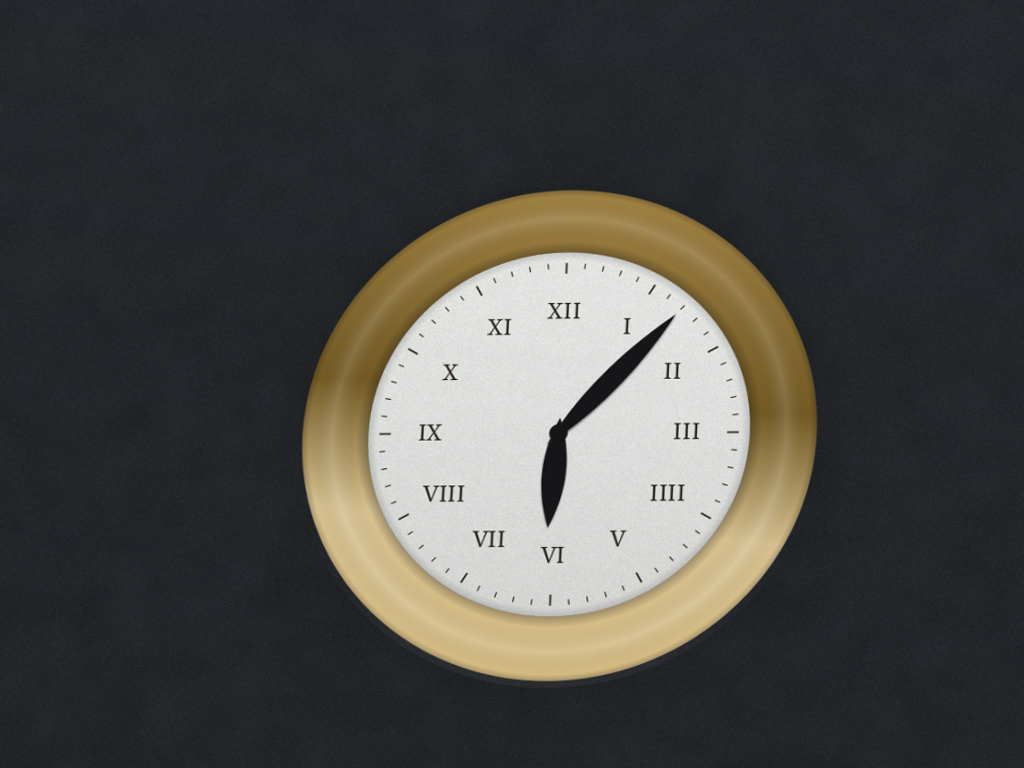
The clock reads {"hour": 6, "minute": 7}
